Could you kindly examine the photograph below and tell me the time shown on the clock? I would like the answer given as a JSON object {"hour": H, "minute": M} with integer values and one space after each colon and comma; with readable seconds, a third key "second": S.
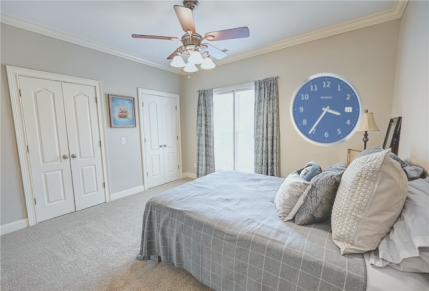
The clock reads {"hour": 3, "minute": 36}
